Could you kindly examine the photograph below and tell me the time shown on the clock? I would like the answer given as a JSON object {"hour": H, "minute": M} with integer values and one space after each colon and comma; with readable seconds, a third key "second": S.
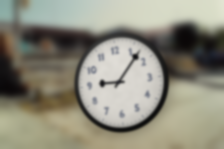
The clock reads {"hour": 9, "minute": 7}
